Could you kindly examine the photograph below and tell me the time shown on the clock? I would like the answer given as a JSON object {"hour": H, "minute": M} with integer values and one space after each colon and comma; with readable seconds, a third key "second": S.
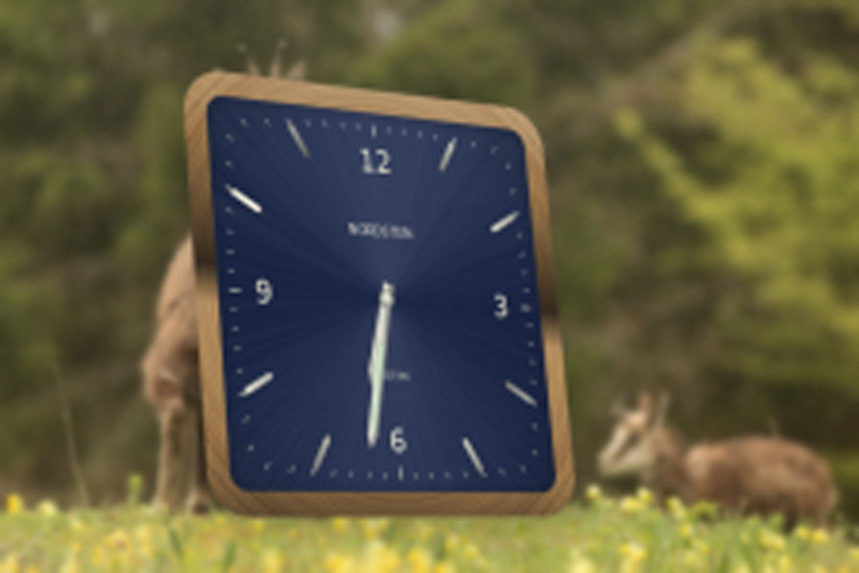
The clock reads {"hour": 6, "minute": 32}
